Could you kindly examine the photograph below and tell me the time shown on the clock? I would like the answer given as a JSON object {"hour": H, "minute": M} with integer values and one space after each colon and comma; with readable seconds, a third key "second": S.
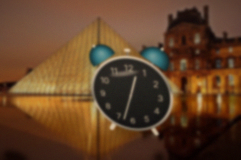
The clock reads {"hour": 12, "minute": 33}
